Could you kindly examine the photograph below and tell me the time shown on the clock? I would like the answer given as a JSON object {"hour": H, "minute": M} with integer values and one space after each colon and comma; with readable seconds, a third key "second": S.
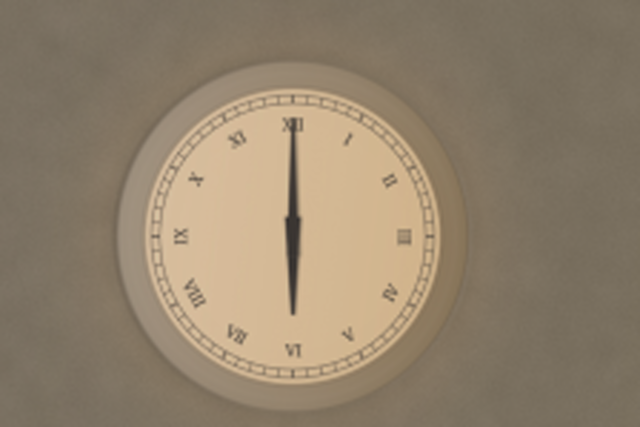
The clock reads {"hour": 6, "minute": 0}
